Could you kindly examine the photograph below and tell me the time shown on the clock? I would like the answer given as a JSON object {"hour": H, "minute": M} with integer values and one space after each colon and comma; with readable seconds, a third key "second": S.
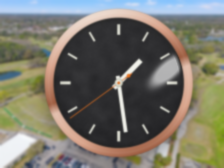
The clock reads {"hour": 1, "minute": 28, "second": 39}
